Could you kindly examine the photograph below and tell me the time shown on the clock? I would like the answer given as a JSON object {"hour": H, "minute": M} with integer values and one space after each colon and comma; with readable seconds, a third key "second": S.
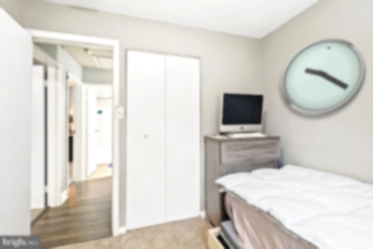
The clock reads {"hour": 9, "minute": 19}
